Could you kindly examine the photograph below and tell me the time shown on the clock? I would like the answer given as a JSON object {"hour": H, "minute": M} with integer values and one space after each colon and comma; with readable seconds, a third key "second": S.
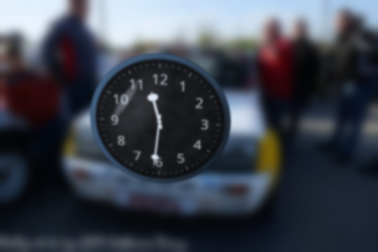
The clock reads {"hour": 11, "minute": 31}
